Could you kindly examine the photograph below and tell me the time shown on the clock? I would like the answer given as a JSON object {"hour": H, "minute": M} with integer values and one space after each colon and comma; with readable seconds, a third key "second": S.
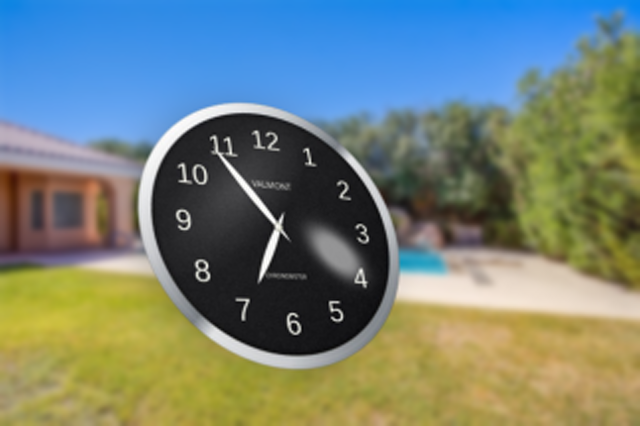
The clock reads {"hour": 6, "minute": 54}
